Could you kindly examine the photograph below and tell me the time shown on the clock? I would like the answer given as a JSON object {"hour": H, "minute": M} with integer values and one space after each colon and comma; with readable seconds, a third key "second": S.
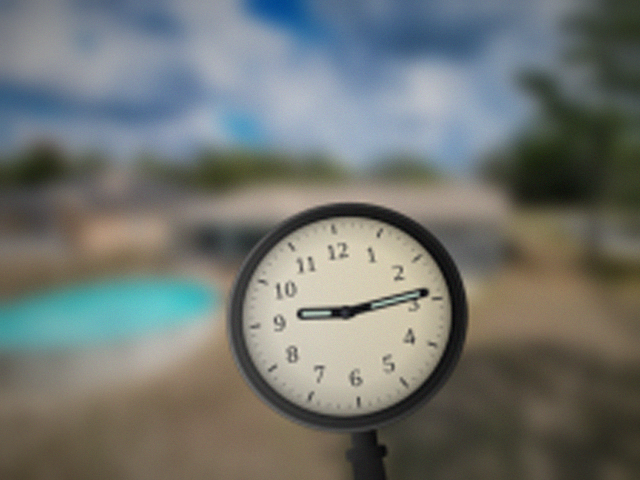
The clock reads {"hour": 9, "minute": 14}
